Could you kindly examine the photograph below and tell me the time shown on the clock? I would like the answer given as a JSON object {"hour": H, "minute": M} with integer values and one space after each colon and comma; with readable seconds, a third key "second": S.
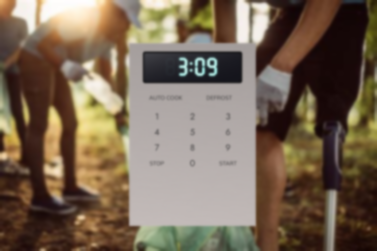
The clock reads {"hour": 3, "minute": 9}
